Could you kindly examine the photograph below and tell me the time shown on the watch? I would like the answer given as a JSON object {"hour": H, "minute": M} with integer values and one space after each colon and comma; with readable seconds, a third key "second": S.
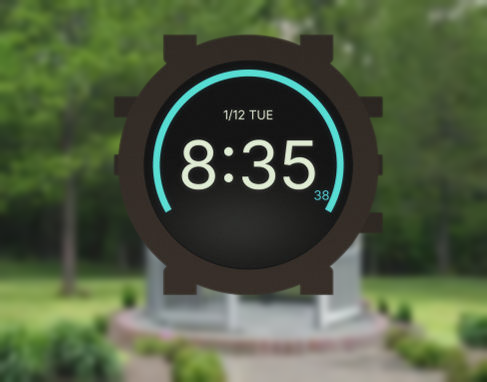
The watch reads {"hour": 8, "minute": 35, "second": 38}
